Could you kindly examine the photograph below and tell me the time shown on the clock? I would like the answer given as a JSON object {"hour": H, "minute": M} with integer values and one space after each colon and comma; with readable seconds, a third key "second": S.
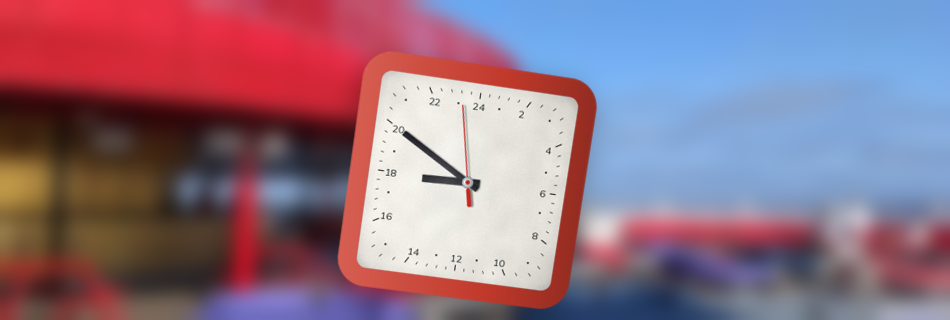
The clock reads {"hour": 17, "minute": 49, "second": 58}
